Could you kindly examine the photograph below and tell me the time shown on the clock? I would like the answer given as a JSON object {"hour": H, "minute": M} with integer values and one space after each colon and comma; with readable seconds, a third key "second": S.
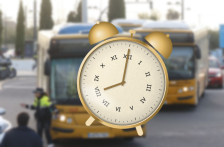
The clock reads {"hour": 8, "minute": 0}
